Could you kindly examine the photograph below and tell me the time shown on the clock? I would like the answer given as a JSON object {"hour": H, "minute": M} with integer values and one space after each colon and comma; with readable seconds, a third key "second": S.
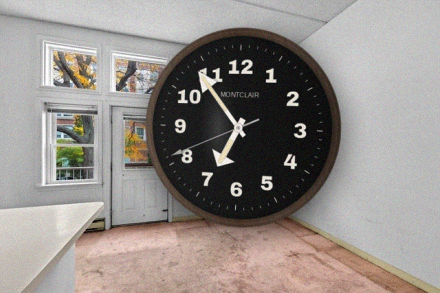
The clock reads {"hour": 6, "minute": 53, "second": 41}
